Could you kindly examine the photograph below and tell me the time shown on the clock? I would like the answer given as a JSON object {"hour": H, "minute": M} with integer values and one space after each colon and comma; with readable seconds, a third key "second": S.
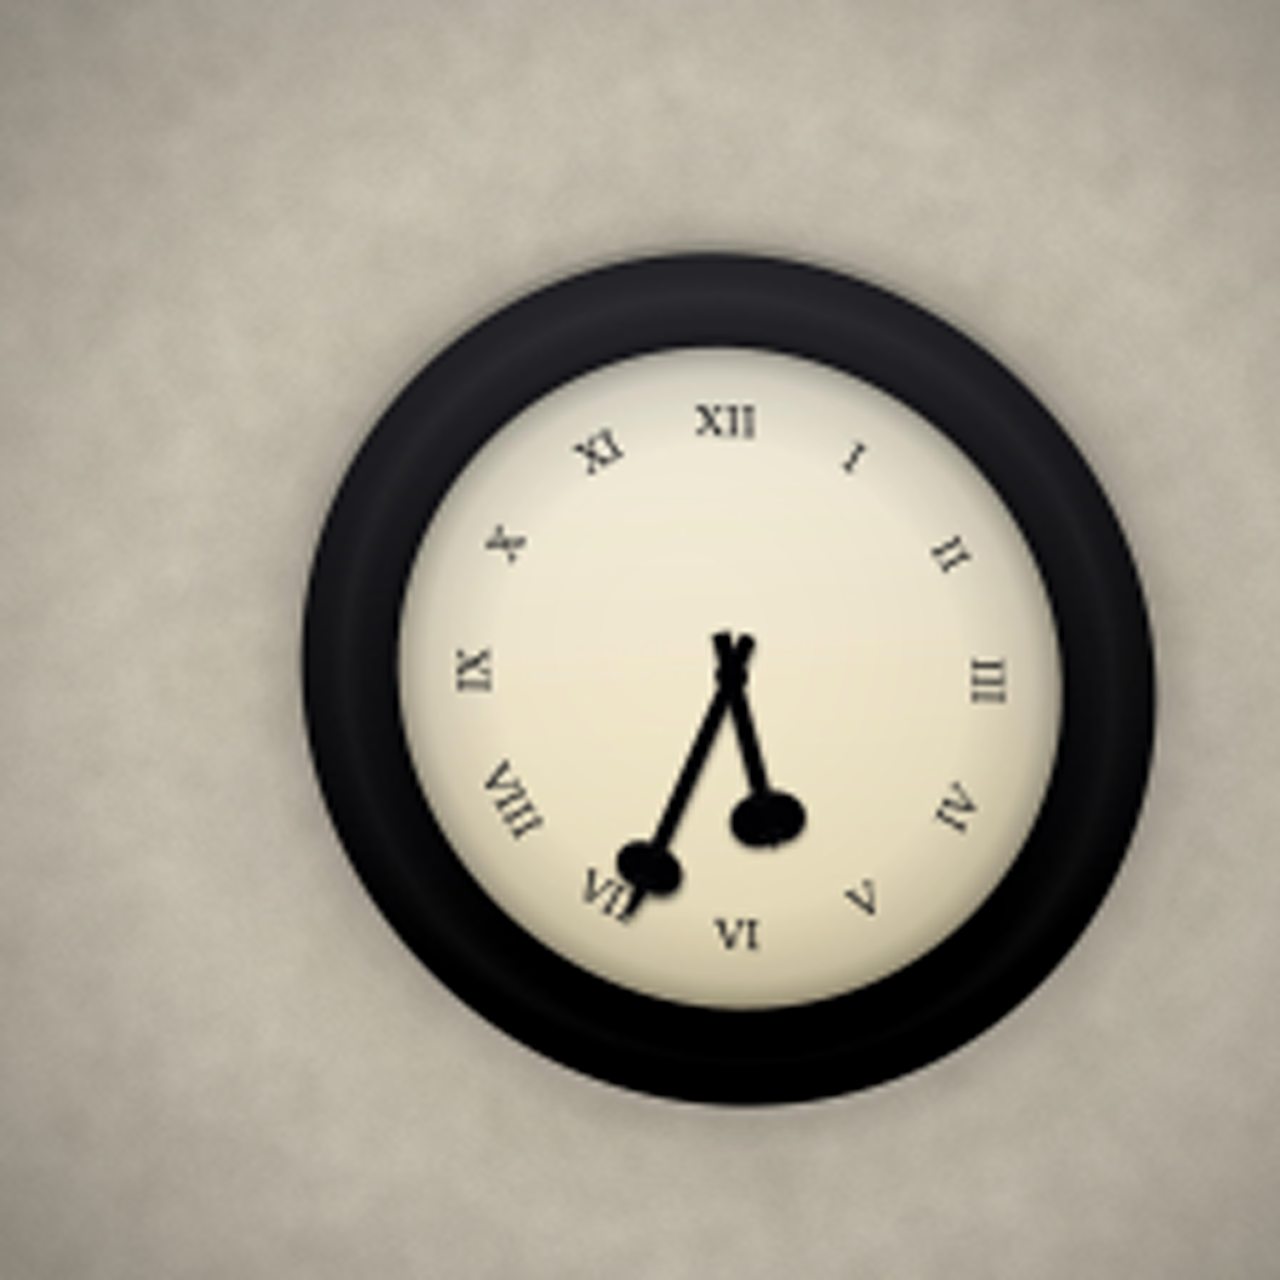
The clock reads {"hour": 5, "minute": 34}
